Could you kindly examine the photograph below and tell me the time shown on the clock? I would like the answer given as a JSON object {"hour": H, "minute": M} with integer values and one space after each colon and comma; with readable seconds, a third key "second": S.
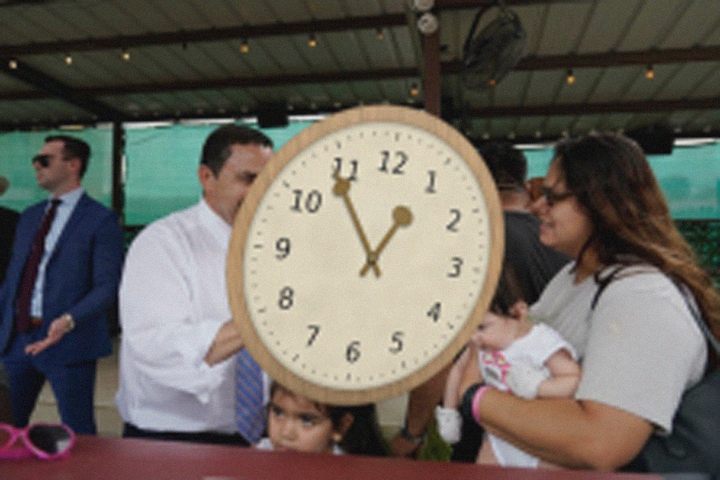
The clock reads {"hour": 12, "minute": 54}
